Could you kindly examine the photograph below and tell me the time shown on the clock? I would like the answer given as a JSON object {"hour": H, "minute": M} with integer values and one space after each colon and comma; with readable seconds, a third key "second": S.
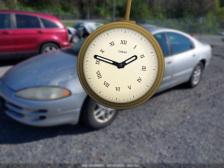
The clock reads {"hour": 1, "minute": 47}
